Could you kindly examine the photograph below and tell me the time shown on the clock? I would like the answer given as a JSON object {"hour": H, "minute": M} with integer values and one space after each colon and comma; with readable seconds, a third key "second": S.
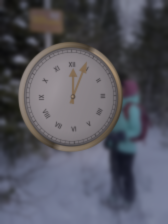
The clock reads {"hour": 12, "minute": 4}
